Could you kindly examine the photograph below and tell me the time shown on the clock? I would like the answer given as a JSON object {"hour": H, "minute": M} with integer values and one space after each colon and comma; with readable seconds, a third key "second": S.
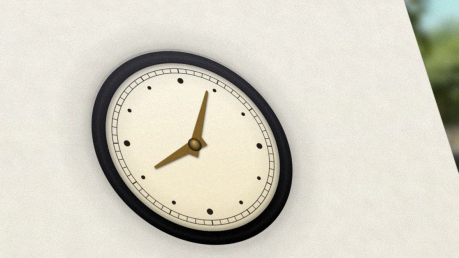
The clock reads {"hour": 8, "minute": 4}
